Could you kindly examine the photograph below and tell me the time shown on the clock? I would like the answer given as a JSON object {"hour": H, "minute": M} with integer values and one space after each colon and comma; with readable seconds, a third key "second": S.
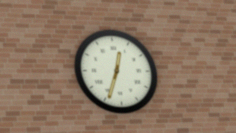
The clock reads {"hour": 12, "minute": 34}
